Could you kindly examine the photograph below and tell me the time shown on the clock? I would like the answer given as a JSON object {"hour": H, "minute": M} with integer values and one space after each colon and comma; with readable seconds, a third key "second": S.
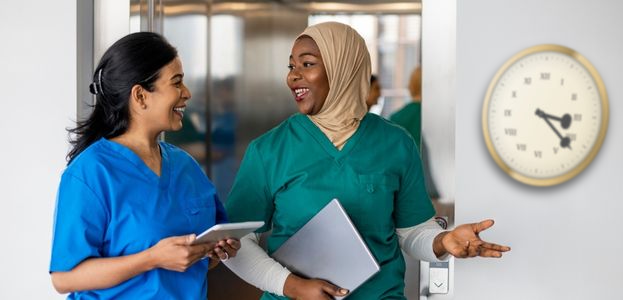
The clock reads {"hour": 3, "minute": 22}
